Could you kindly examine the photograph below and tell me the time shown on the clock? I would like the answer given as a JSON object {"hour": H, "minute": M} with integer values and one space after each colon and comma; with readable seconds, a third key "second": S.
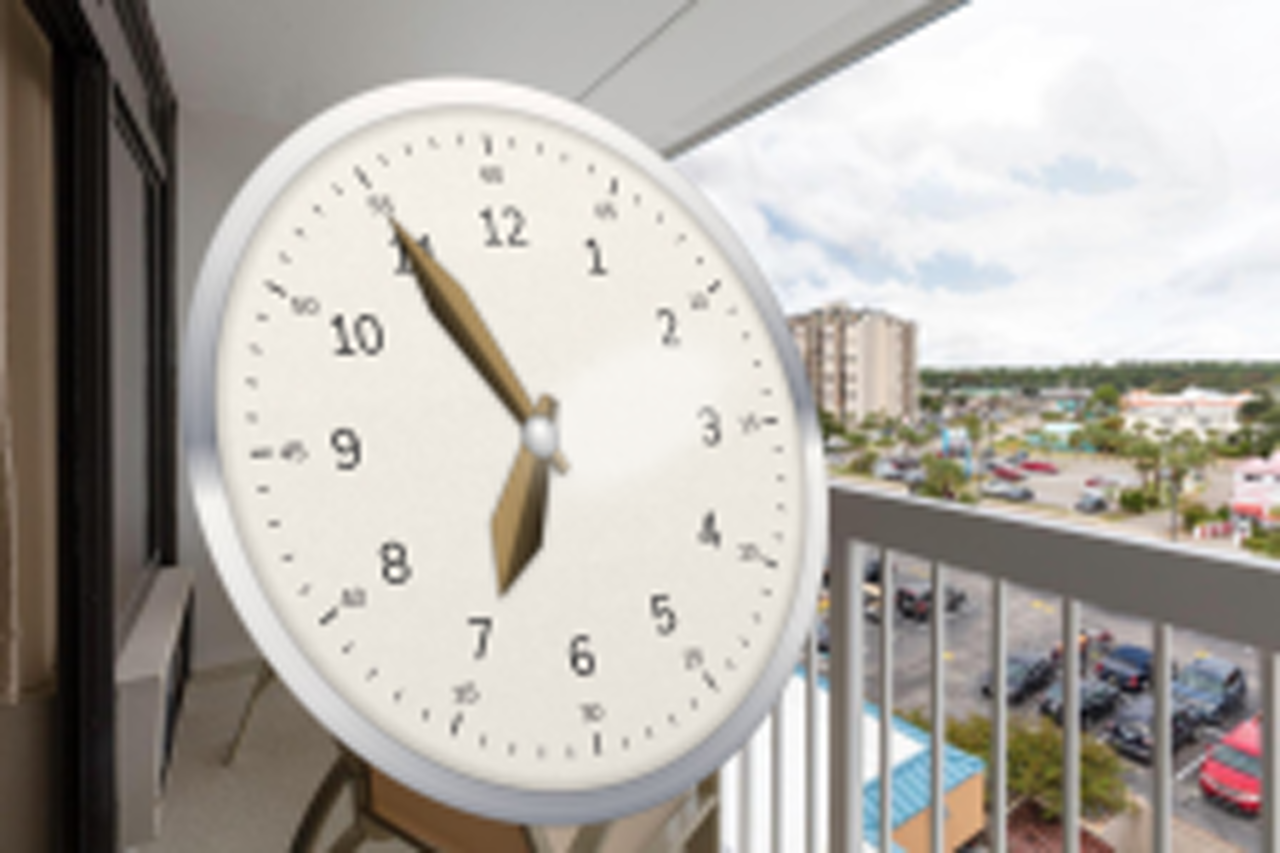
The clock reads {"hour": 6, "minute": 55}
